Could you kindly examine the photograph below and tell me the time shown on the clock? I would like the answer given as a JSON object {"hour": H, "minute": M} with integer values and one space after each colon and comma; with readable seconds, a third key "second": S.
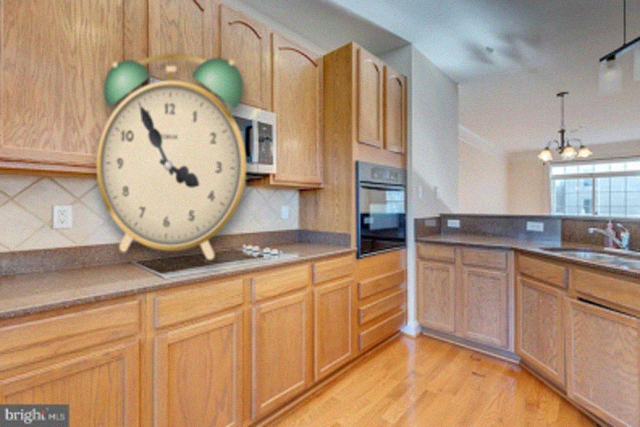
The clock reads {"hour": 3, "minute": 55}
